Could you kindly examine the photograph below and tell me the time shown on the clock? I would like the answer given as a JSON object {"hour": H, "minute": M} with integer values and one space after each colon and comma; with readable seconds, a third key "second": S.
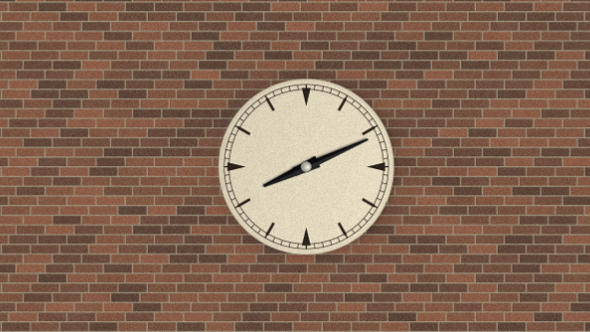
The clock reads {"hour": 8, "minute": 11}
